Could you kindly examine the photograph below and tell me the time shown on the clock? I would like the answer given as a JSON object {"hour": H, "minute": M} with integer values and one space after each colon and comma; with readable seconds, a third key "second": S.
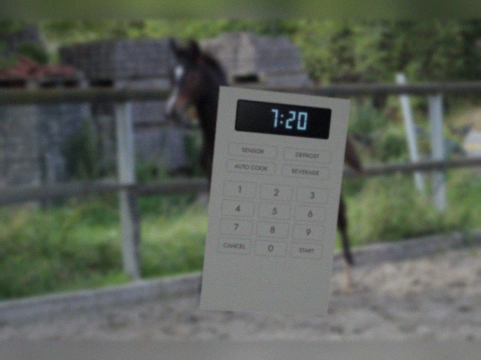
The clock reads {"hour": 7, "minute": 20}
